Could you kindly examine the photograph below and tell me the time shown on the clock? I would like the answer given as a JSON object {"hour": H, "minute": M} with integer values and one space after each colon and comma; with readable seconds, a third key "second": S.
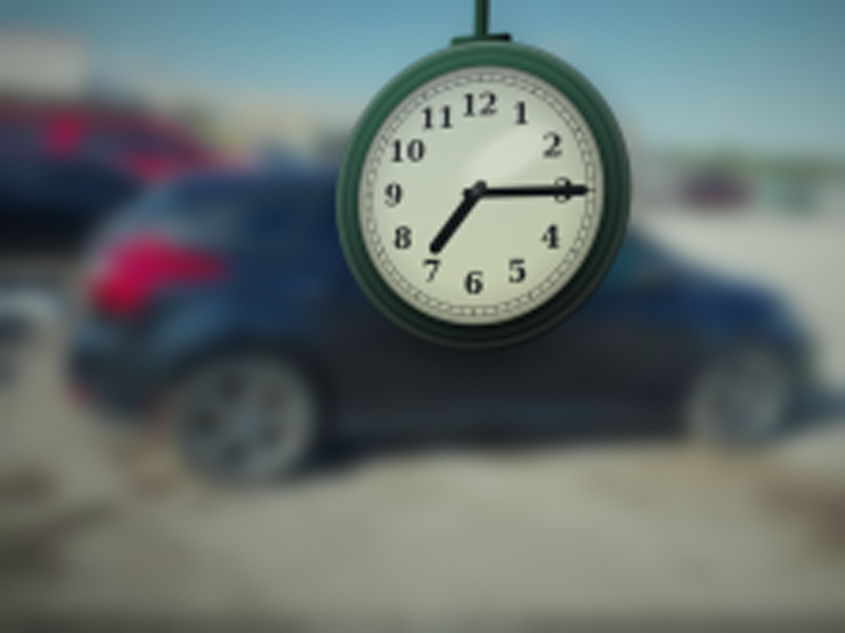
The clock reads {"hour": 7, "minute": 15}
